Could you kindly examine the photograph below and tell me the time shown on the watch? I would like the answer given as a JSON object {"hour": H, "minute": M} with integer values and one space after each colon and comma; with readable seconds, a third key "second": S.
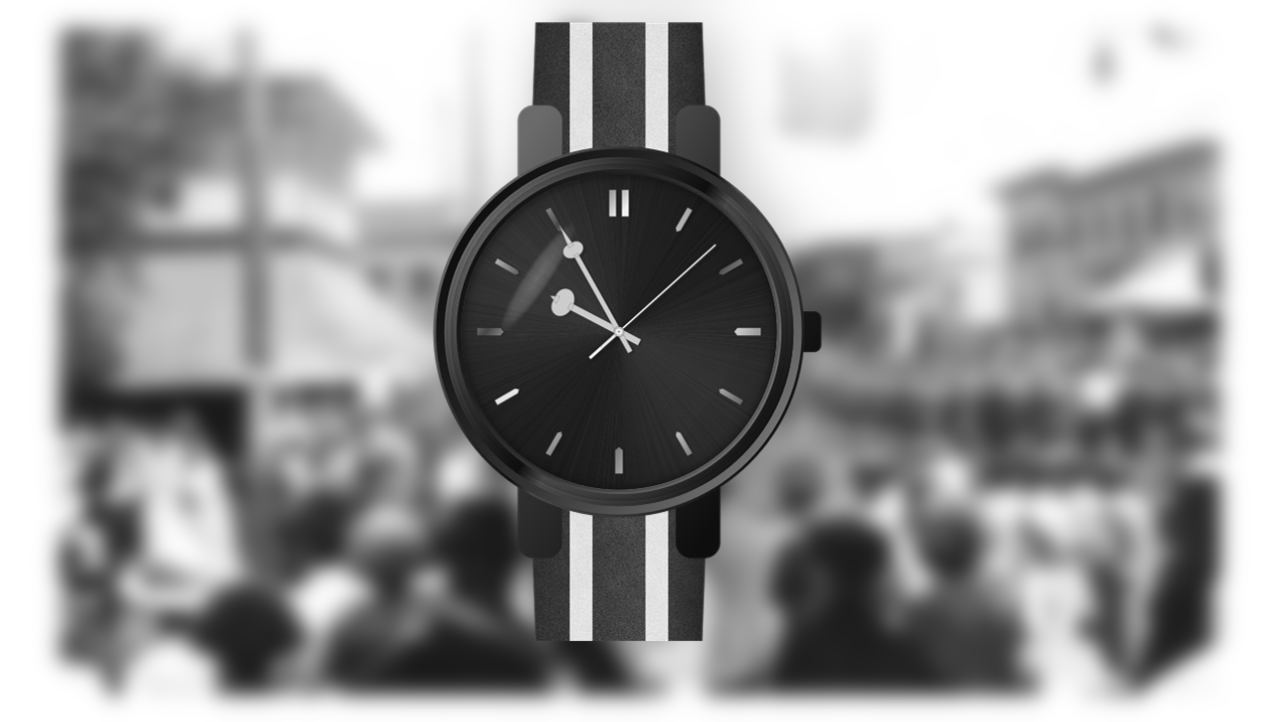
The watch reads {"hour": 9, "minute": 55, "second": 8}
